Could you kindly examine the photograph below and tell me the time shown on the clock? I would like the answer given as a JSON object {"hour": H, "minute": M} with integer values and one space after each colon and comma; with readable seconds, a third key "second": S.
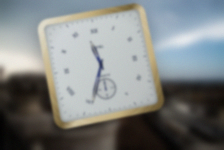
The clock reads {"hour": 11, "minute": 34}
